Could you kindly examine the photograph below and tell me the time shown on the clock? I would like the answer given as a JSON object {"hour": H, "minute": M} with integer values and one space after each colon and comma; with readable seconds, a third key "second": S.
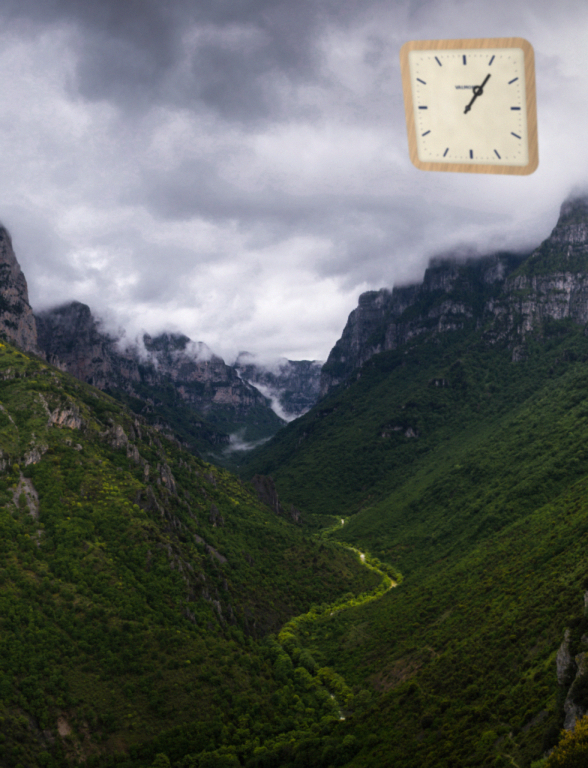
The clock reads {"hour": 1, "minute": 6}
